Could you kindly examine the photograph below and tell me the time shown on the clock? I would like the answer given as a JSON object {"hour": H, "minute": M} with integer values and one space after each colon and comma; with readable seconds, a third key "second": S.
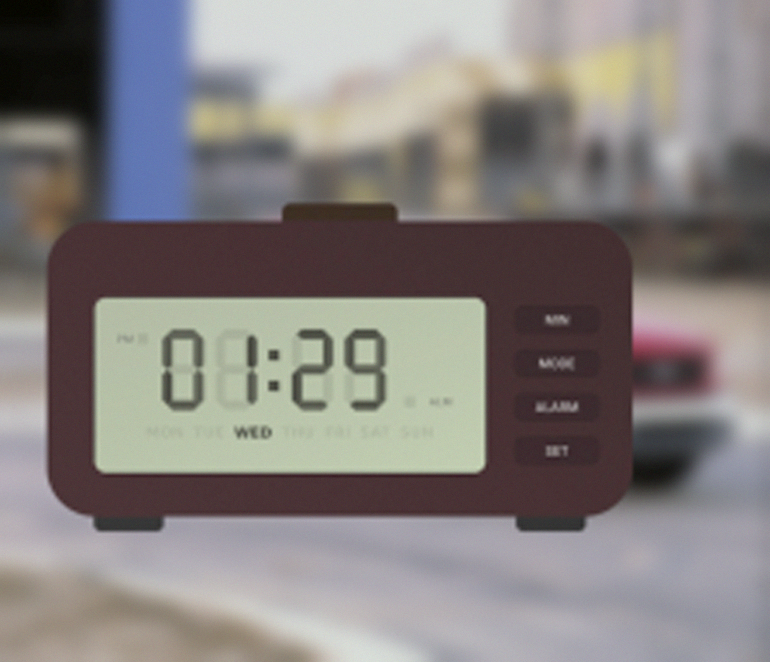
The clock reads {"hour": 1, "minute": 29}
